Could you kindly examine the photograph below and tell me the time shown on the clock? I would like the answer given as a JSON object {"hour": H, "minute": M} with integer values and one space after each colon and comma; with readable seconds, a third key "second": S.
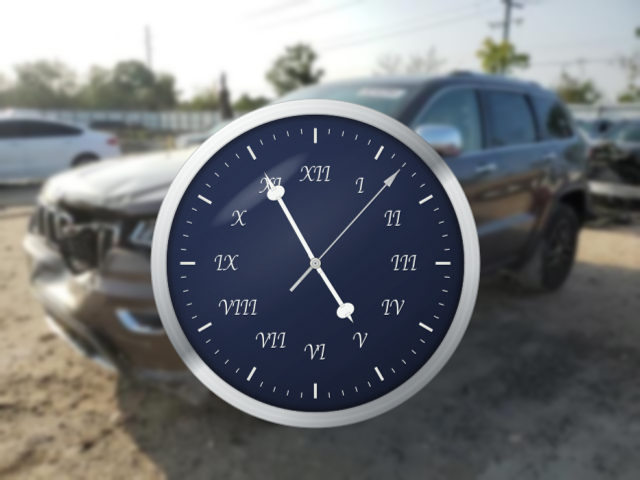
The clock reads {"hour": 4, "minute": 55, "second": 7}
